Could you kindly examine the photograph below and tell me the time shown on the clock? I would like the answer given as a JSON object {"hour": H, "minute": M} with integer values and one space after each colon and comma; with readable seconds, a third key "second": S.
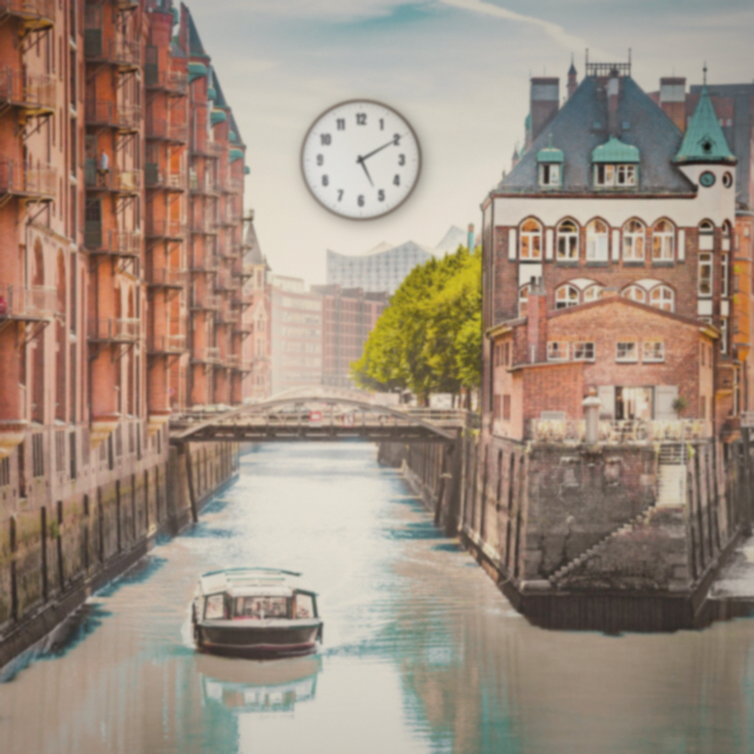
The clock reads {"hour": 5, "minute": 10}
